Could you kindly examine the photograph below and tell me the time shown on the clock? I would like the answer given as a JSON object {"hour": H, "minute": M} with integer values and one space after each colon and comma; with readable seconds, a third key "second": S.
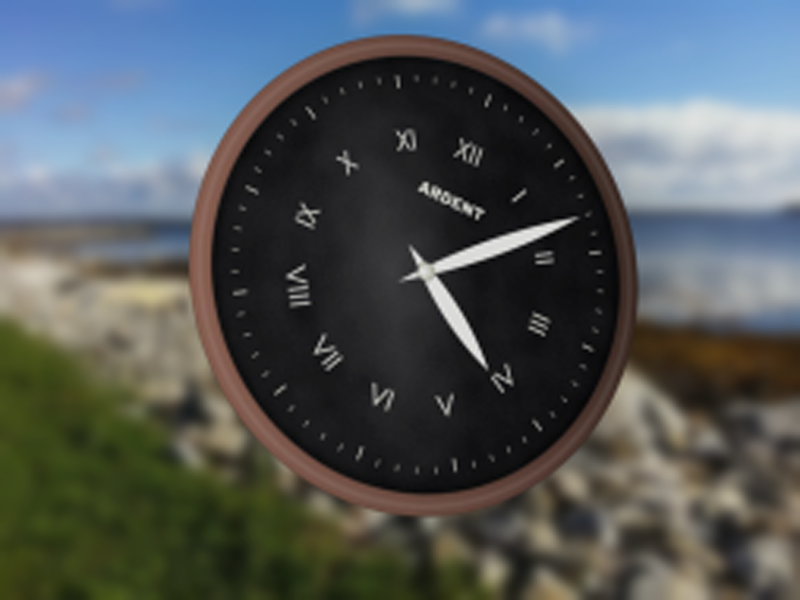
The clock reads {"hour": 4, "minute": 8}
